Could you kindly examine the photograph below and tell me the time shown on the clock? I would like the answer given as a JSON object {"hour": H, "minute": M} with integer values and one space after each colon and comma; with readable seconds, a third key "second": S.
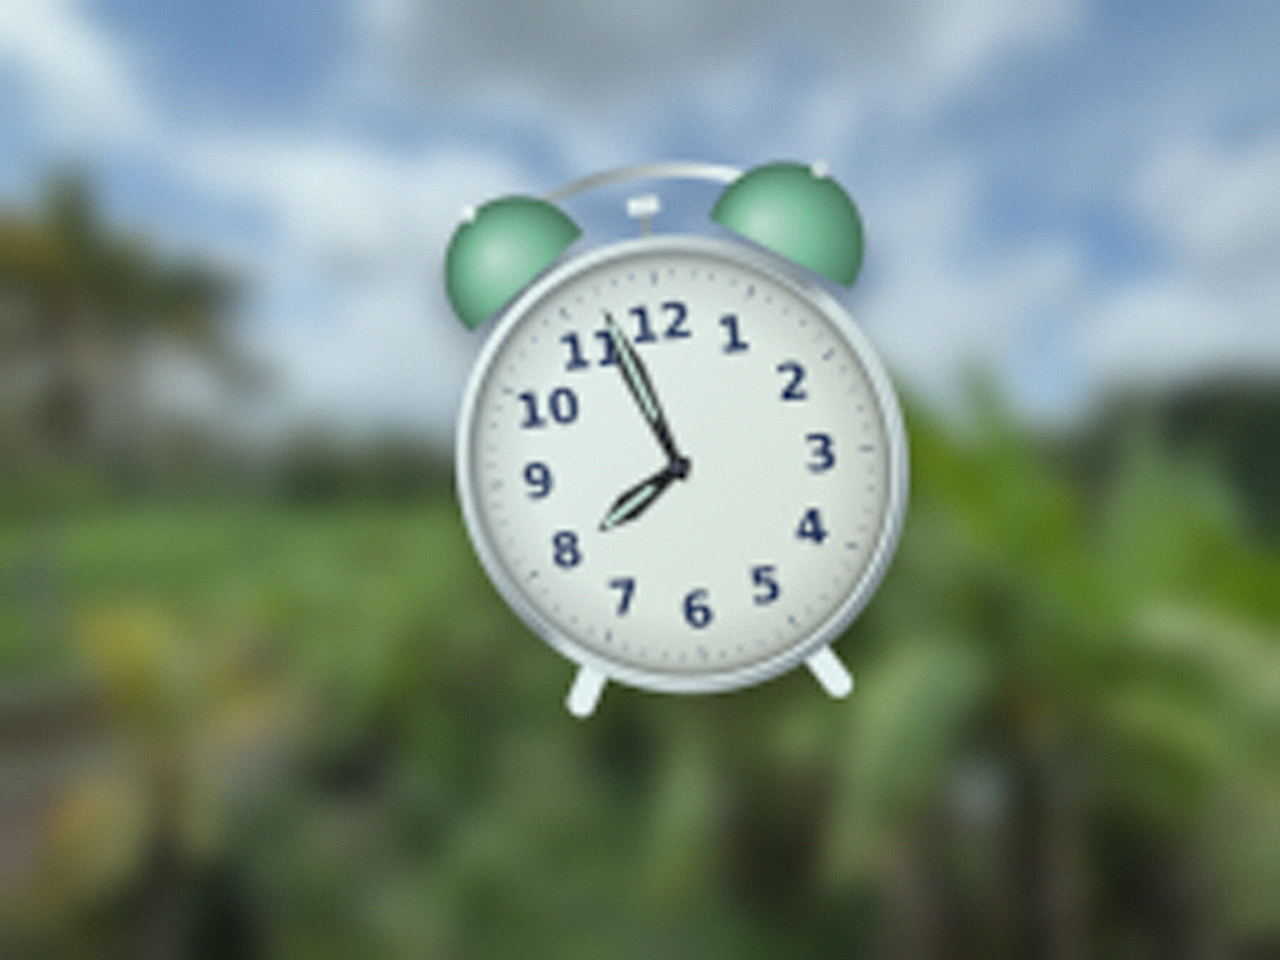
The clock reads {"hour": 7, "minute": 57}
